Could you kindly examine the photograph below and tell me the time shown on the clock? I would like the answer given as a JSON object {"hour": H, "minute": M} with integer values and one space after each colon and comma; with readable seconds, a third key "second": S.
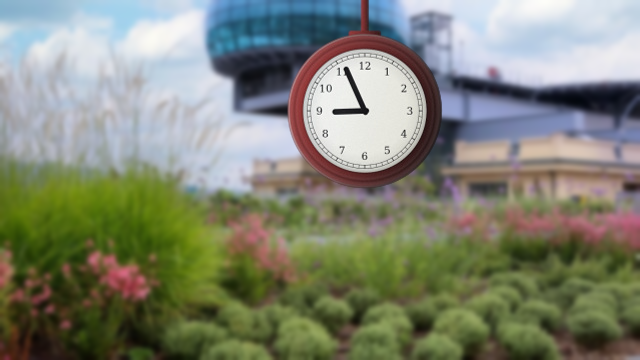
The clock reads {"hour": 8, "minute": 56}
